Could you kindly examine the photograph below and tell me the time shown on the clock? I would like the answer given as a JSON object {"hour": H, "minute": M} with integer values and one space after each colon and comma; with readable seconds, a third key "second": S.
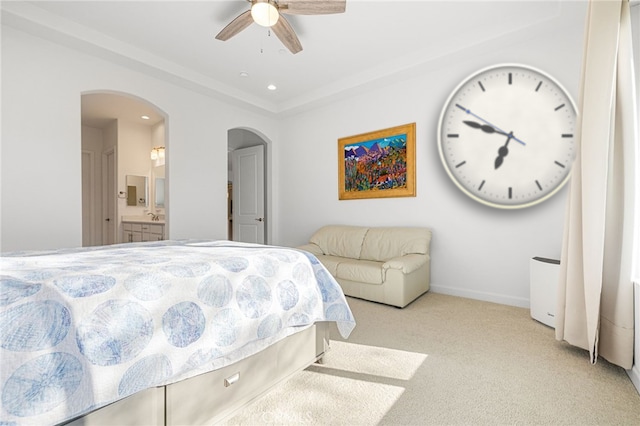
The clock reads {"hour": 6, "minute": 47, "second": 50}
